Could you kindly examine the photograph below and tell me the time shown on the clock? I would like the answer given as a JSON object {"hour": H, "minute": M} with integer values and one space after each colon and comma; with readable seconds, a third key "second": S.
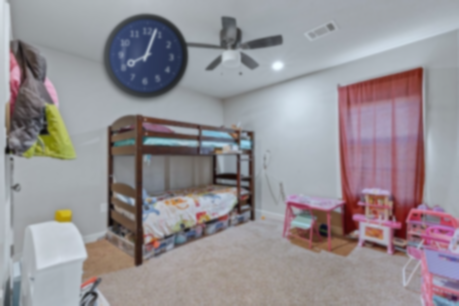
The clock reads {"hour": 8, "minute": 3}
